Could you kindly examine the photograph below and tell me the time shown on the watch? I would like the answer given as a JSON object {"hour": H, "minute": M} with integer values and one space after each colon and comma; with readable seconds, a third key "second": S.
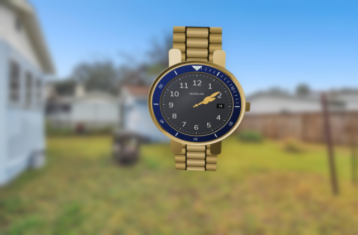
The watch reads {"hour": 2, "minute": 9}
